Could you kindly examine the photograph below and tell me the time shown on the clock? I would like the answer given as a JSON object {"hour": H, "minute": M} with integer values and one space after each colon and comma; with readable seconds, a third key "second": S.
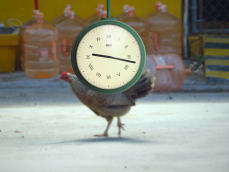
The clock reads {"hour": 9, "minute": 17}
